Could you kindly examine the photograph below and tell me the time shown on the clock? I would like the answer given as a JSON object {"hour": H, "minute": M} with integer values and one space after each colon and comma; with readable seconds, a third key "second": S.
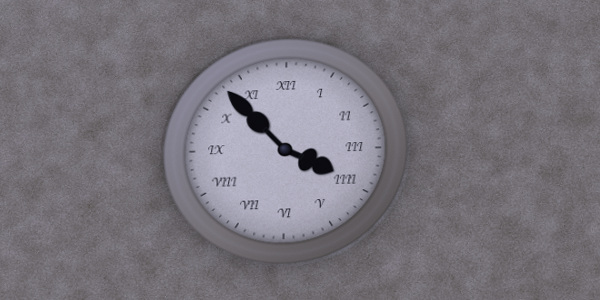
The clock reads {"hour": 3, "minute": 53}
